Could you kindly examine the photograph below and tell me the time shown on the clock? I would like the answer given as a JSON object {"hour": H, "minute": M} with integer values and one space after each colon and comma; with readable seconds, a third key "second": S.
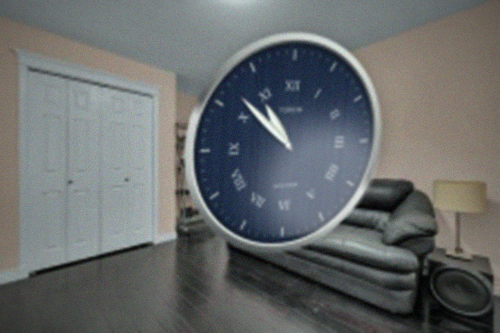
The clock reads {"hour": 10, "minute": 52}
